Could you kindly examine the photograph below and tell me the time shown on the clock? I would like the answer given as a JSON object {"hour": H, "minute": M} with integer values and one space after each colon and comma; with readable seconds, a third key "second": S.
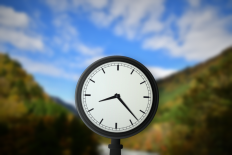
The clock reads {"hour": 8, "minute": 23}
